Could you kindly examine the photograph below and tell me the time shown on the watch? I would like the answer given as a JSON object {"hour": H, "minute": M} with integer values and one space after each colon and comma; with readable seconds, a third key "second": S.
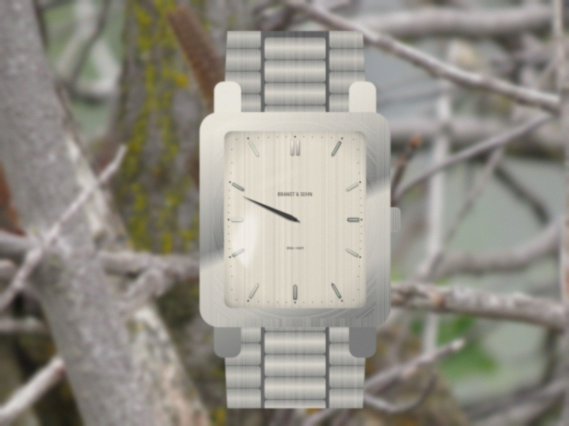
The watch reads {"hour": 9, "minute": 49}
